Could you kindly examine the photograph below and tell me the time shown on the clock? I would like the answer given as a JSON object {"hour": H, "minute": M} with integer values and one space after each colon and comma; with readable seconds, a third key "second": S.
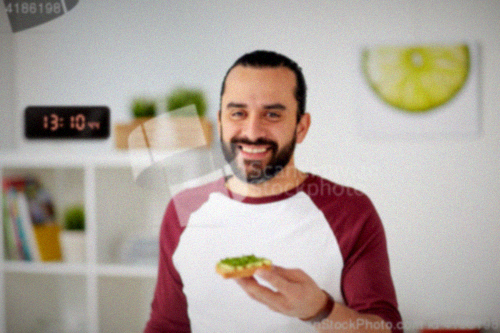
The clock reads {"hour": 13, "minute": 10}
